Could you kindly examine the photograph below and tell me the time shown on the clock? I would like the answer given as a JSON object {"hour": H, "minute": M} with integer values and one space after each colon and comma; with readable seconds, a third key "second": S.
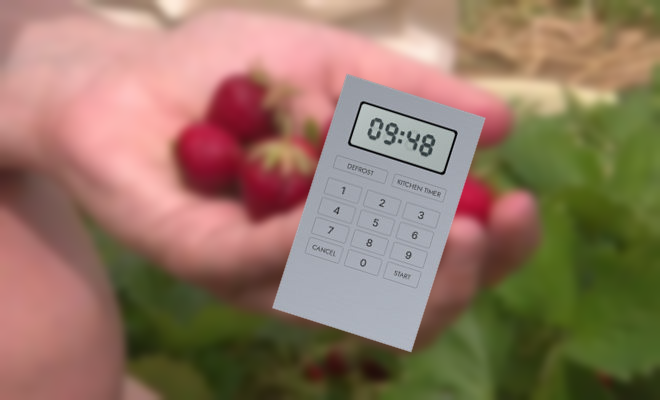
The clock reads {"hour": 9, "minute": 48}
